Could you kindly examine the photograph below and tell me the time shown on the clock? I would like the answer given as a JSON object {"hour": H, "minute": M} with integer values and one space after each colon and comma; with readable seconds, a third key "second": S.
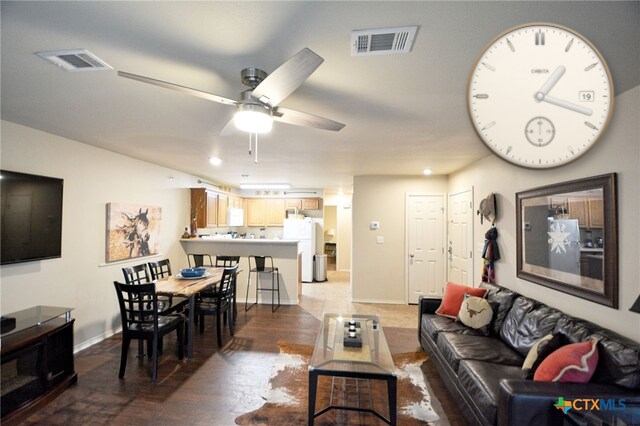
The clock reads {"hour": 1, "minute": 18}
